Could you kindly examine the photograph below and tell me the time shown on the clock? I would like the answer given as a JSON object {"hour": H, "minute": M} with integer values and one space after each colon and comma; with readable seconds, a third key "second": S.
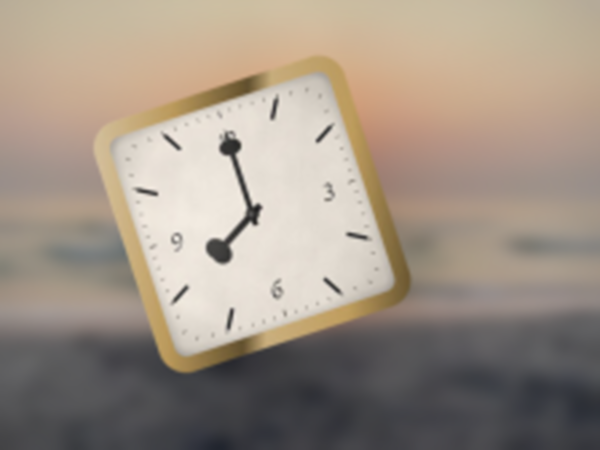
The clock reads {"hour": 8, "minute": 0}
